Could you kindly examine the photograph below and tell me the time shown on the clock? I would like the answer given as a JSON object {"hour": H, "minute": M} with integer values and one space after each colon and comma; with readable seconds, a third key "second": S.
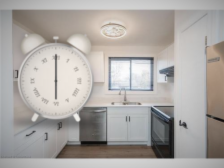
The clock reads {"hour": 6, "minute": 0}
